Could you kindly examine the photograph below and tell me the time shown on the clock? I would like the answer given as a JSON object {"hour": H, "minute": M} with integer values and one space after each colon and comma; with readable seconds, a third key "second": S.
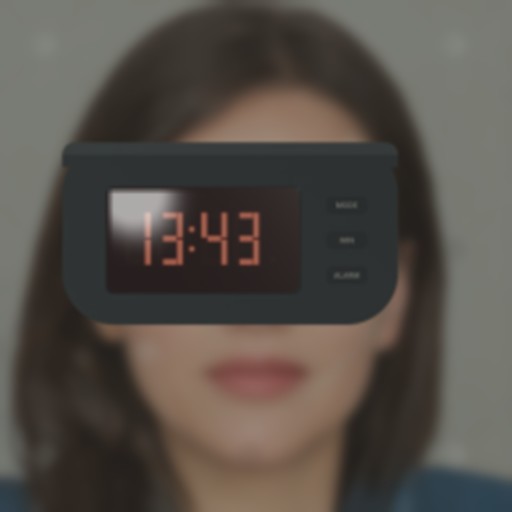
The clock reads {"hour": 13, "minute": 43}
